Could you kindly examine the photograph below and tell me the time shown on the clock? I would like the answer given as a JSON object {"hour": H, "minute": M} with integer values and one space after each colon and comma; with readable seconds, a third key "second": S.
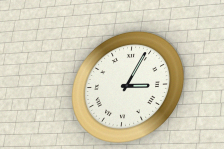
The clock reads {"hour": 3, "minute": 4}
